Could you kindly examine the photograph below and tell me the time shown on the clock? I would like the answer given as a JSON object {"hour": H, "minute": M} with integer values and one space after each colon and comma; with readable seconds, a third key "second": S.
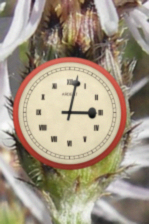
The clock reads {"hour": 3, "minute": 2}
